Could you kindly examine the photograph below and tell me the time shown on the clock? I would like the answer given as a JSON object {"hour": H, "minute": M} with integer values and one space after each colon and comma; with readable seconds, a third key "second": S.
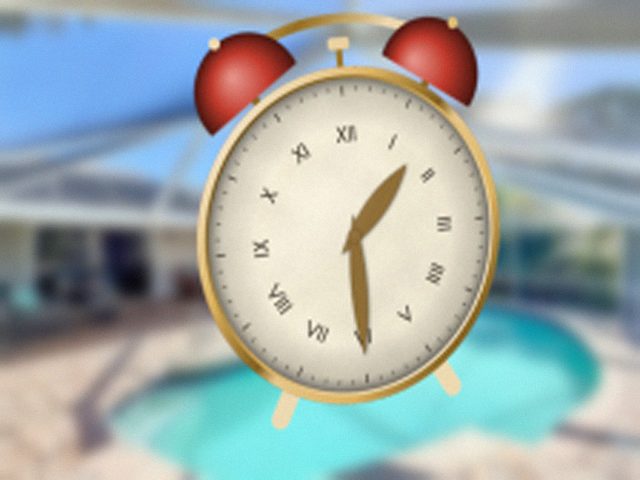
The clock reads {"hour": 1, "minute": 30}
